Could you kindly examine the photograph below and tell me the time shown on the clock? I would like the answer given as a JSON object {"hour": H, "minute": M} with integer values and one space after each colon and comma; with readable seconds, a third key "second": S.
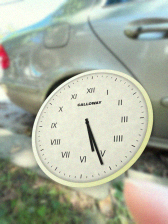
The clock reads {"hour": 5, "minute": 26}
